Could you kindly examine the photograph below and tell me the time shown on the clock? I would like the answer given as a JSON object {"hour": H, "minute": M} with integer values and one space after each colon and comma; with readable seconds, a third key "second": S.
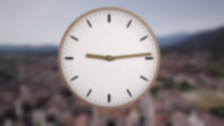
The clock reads {"hour": 9, "minute": 14}
